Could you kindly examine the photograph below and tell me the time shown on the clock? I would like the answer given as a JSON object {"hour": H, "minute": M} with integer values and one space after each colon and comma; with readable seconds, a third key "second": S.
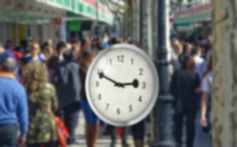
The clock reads {"hour": 2, "minute": 49}
